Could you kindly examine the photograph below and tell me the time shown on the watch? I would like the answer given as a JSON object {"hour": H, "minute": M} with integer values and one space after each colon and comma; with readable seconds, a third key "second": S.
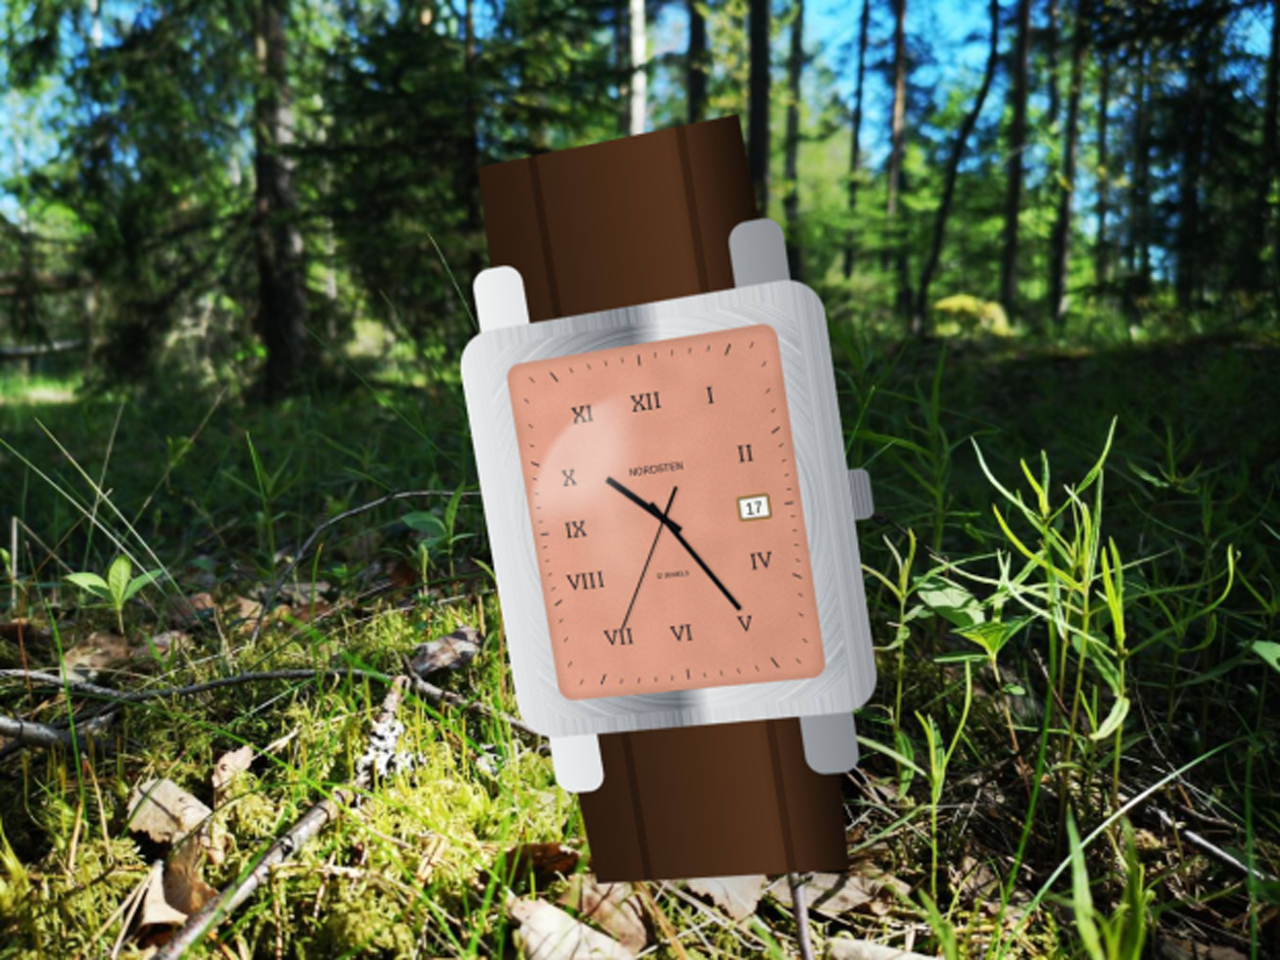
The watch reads {"hour": 10, "minute": 24, "second": 35}
